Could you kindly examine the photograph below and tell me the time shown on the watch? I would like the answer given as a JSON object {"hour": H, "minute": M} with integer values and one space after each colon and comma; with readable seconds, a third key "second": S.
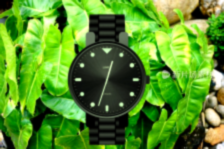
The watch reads {"hour": 12, "minute": 33}
